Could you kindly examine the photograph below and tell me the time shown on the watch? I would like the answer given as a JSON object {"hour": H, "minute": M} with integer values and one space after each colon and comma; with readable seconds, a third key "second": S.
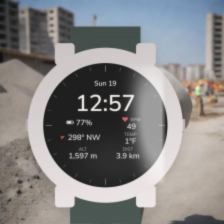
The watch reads {"hour": 12, "minute": 57}
